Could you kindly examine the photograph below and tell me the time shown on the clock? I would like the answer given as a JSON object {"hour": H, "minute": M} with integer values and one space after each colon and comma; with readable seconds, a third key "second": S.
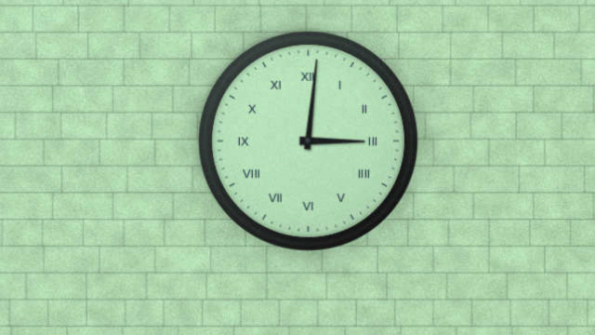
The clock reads {"hour": 3, "minute": 1}
